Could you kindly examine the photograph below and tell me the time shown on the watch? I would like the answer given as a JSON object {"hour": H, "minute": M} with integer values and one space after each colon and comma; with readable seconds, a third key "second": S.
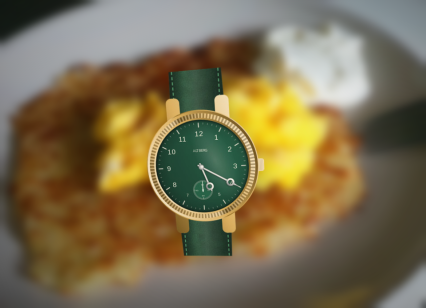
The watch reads {"hour": 5, "minute": 20}
